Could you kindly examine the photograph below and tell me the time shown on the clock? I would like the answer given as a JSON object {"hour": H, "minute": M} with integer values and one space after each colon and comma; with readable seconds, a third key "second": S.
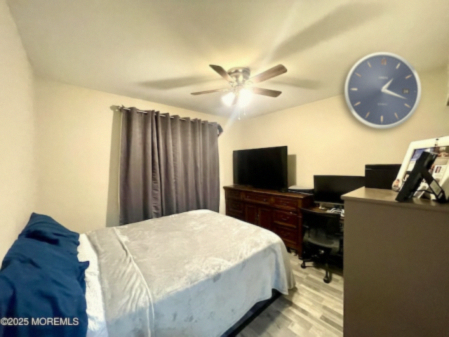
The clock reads {"hour": 1, "minute": 18}
